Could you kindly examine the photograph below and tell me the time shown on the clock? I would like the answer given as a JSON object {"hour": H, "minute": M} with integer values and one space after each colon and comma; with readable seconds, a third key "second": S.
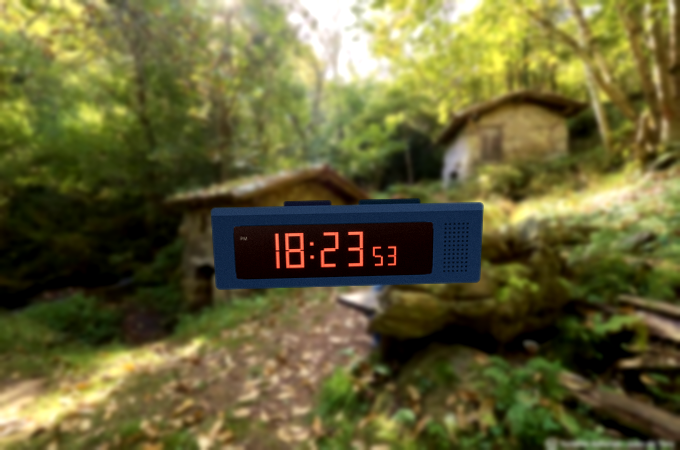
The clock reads {"hour": 18, "minute": 23, "second": 53}
